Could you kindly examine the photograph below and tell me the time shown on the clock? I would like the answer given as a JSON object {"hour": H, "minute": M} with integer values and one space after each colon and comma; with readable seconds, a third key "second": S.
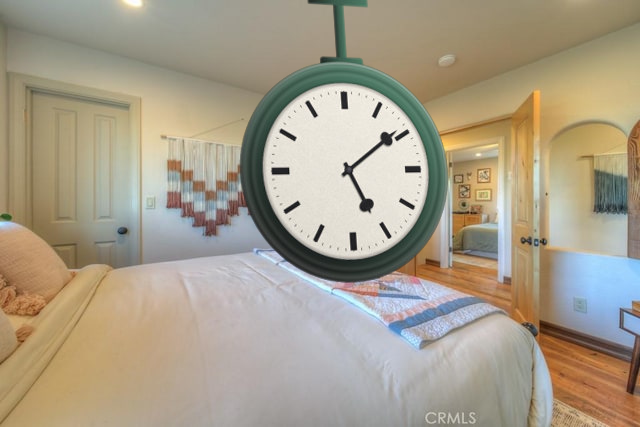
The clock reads {"hour": 5, "minute": 9}
